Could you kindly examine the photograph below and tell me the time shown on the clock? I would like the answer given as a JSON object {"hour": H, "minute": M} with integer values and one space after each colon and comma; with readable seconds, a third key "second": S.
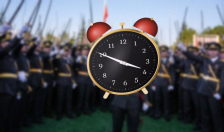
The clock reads {"hour": 3, "minute": 50}
